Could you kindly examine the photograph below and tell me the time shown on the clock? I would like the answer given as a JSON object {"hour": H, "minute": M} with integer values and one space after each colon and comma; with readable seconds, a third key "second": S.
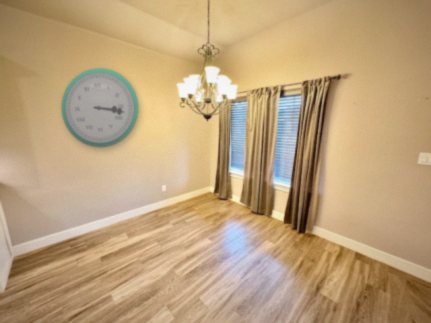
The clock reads {"hour": 3, "minute": 17}
